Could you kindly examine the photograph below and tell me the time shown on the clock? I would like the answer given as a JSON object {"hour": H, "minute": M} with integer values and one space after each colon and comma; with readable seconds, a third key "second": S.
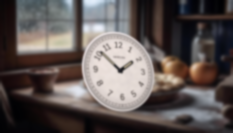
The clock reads {"hour": 1, "minute": 52}
